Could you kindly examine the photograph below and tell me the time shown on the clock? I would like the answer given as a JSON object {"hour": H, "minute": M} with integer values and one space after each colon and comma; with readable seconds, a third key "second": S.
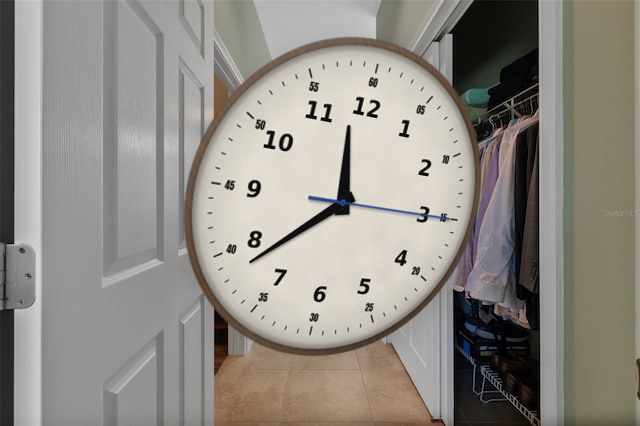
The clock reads {"hour": 11, "minute": 38, "second": 15}
